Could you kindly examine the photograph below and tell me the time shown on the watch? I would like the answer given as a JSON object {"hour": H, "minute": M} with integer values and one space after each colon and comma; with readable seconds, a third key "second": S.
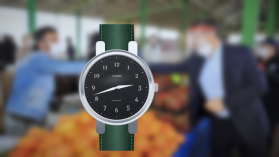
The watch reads {"hour": 2, "minute": 42}
